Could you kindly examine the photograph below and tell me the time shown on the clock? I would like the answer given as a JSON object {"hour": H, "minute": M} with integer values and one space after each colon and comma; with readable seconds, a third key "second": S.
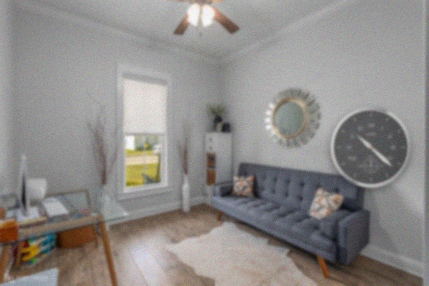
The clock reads {"hour": 10, "minute": 22}
